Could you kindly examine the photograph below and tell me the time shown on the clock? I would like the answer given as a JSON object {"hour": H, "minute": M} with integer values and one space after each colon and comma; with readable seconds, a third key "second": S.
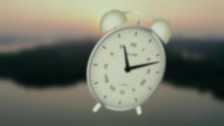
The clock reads {"hour": 11, "minute": 12}
